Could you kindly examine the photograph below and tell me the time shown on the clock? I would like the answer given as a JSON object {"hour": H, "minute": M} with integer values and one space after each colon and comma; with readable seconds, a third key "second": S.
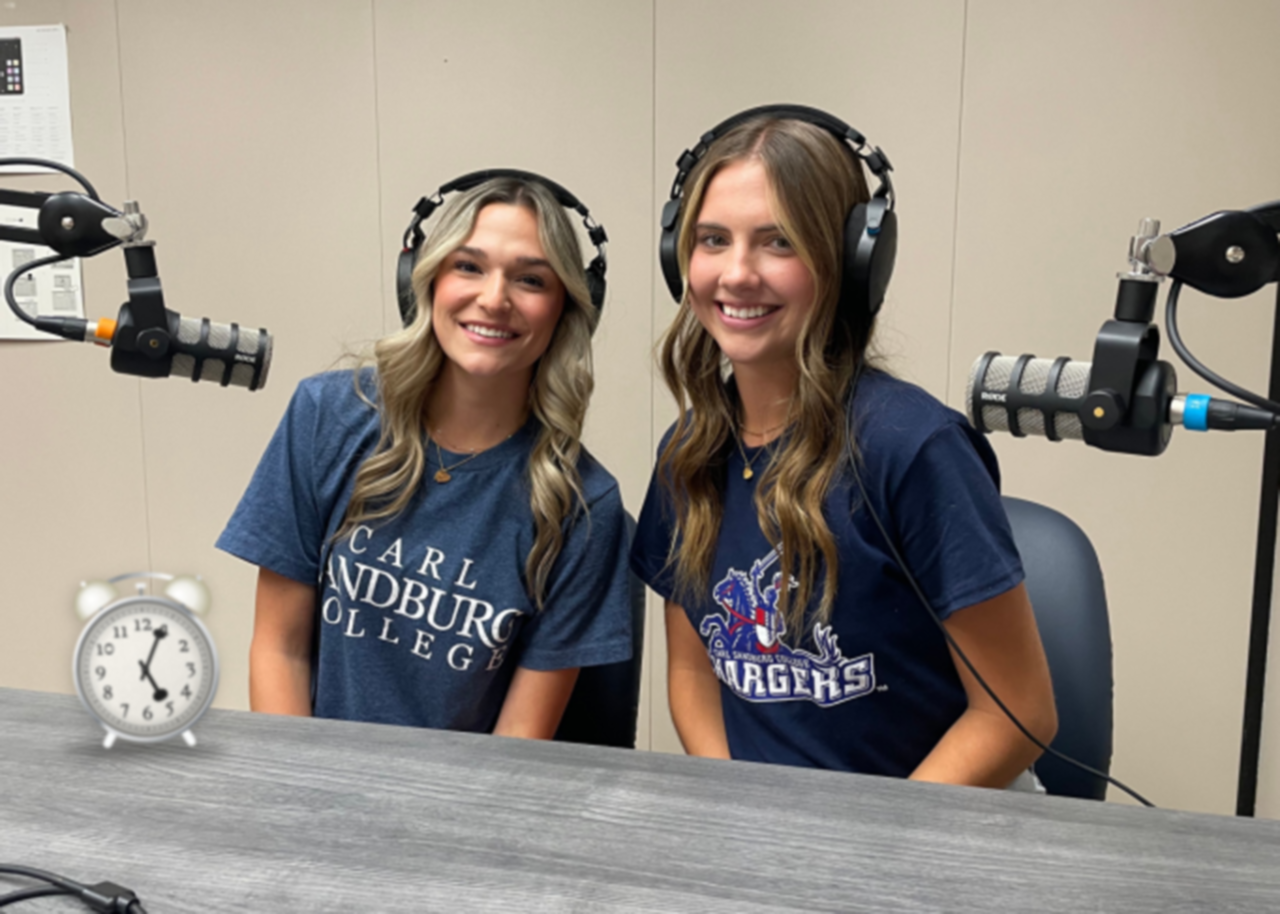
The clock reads {"hour": 5, "minute": 4}
